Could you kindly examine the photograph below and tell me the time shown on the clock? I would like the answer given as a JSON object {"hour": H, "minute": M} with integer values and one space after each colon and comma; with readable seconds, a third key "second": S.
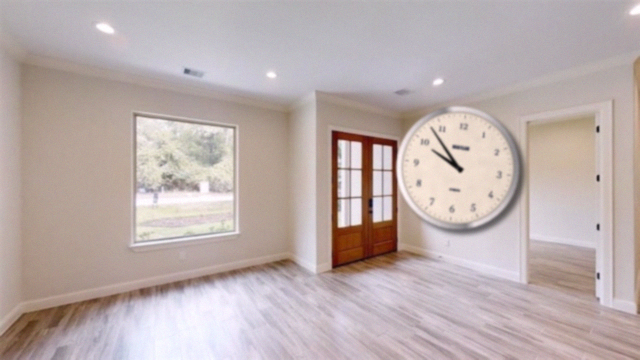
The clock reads {"hour": 9, "minute": 53}
